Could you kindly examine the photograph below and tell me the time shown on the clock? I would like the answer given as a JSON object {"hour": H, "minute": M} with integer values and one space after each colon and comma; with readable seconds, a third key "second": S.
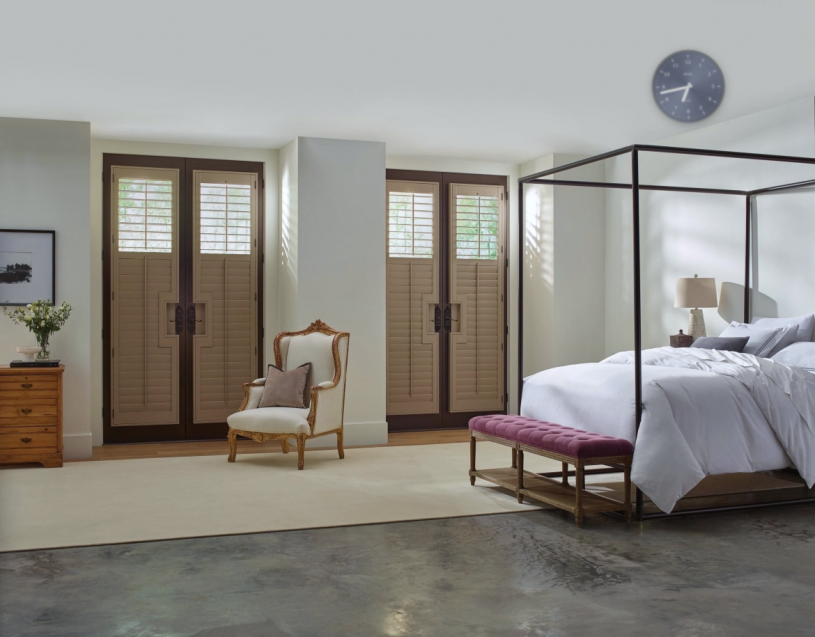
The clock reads {"hour": 6, "minute": 43}
